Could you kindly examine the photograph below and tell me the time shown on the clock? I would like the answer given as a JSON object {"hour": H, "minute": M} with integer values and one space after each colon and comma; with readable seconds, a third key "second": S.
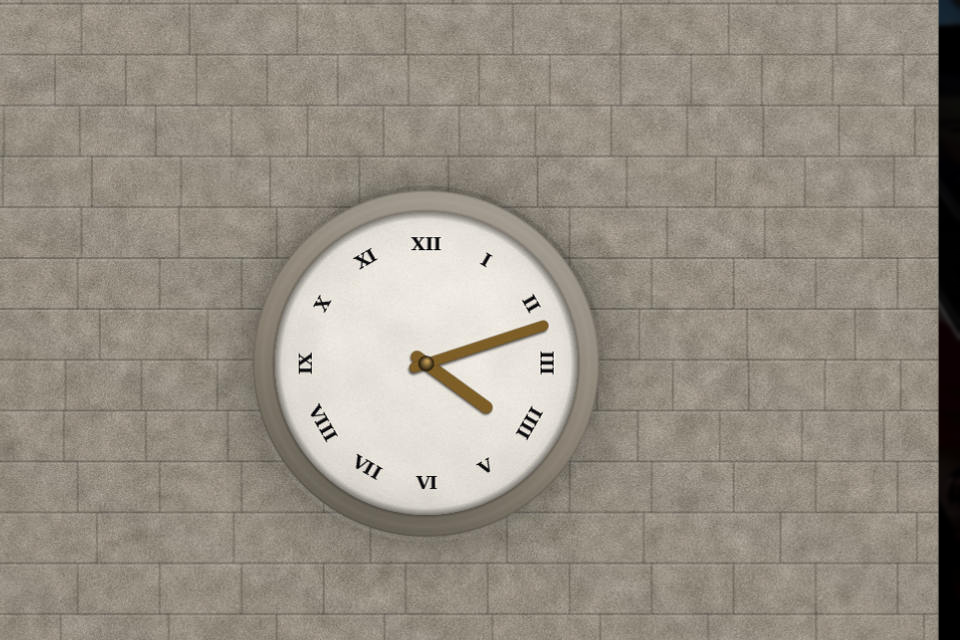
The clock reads {"hour": 4, "minute": 12}
